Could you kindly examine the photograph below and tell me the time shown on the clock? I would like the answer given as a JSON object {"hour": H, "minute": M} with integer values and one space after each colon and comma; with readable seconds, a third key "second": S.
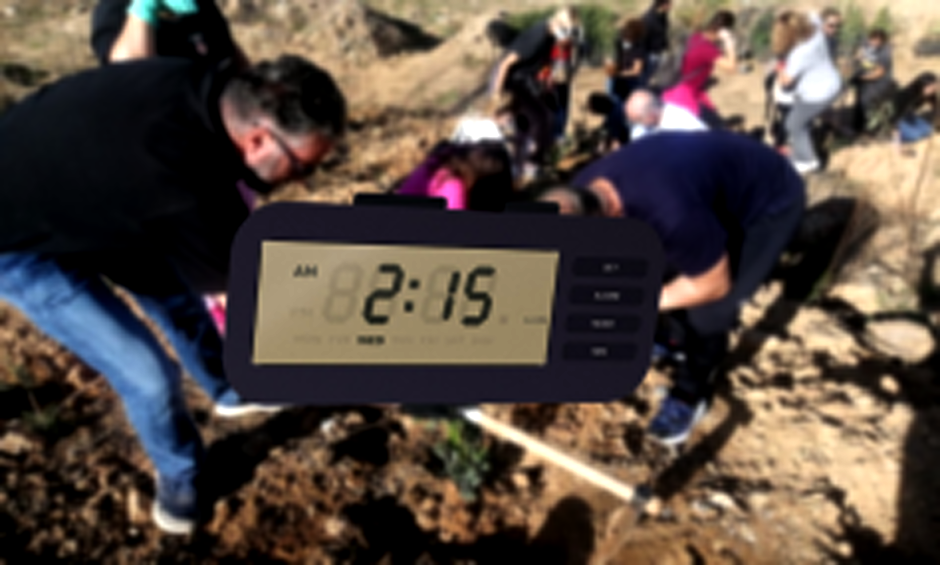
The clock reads {"hour": 2, "minute": 15}
